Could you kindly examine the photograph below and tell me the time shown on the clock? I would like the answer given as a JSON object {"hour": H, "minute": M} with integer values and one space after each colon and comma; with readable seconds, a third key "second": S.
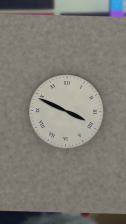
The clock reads {"hour": 3, "minute": 49}
